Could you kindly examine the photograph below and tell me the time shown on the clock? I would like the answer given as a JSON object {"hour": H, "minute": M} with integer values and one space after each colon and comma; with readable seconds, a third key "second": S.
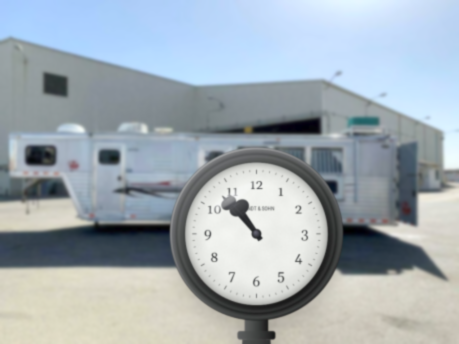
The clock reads {"hour": 10, "minute": 53}
